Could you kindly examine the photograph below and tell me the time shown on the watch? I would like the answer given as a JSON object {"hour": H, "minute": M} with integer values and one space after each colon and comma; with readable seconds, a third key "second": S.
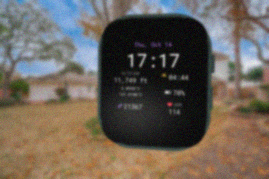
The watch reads {"hour": 17, "minute": 17}
